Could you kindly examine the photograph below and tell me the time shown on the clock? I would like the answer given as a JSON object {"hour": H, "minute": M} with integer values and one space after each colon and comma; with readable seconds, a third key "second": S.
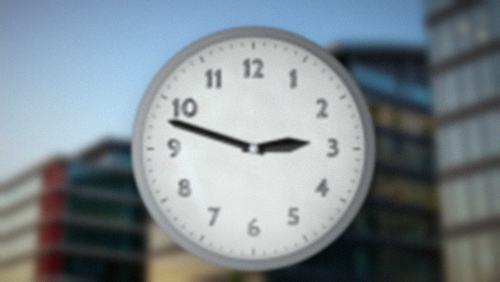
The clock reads {"hour": 2, "minute": 48}
